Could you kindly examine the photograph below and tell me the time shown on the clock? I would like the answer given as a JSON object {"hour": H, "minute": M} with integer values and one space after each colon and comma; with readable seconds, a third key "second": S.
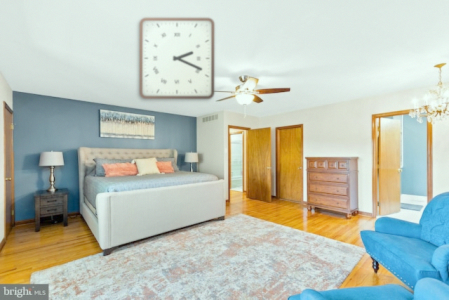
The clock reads {"hour": 2, "minute": 19}
